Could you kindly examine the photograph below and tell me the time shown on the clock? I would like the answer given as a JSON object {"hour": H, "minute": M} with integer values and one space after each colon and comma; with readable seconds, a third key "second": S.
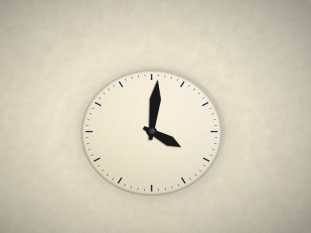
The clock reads {"hour": 4, "minute": 1}
